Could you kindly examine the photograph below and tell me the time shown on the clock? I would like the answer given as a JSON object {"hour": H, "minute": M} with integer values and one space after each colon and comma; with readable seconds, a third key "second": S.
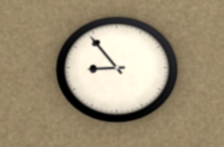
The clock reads {"hour": 8, "minute": 54}
